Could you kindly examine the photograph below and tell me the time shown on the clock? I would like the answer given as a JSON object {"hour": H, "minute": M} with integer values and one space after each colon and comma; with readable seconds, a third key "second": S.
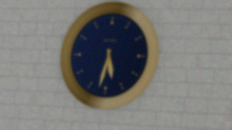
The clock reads {"hour": 5, "minute": 32}
